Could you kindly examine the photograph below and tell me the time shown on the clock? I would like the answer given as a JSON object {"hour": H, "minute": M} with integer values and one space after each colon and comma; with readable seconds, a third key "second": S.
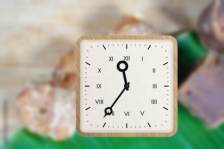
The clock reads {"hour": 11, "minute": 36}
